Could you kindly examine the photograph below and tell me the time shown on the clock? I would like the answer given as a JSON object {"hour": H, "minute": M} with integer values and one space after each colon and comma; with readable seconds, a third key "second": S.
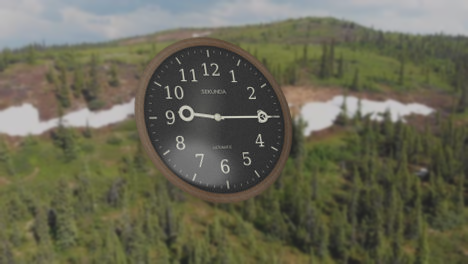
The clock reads {"hour": 9, "minute": 15}
